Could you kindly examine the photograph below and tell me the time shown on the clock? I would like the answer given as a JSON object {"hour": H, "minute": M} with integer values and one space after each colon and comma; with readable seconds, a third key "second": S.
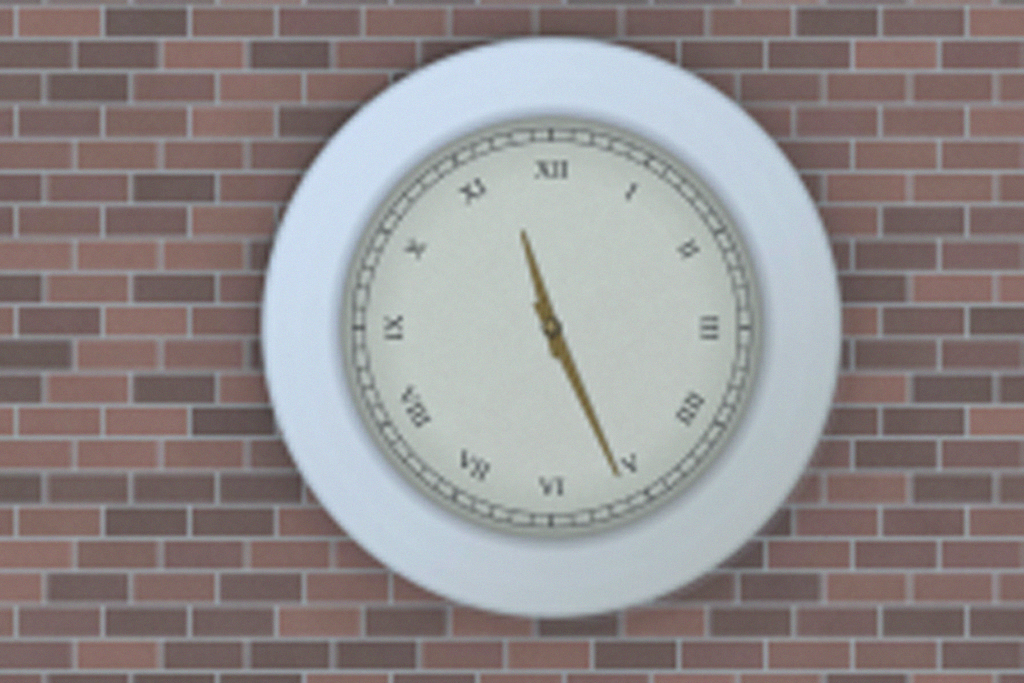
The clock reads {"hour": 11, "minute": 26}
